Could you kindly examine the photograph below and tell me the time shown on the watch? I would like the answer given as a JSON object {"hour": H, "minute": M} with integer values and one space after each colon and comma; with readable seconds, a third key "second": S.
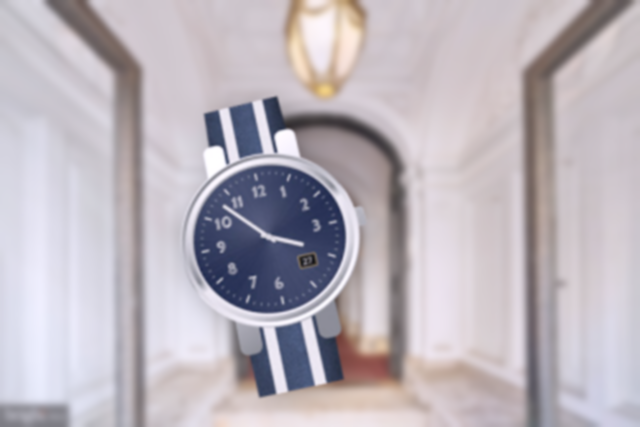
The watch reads {"hour": 3, "minute": 53}
